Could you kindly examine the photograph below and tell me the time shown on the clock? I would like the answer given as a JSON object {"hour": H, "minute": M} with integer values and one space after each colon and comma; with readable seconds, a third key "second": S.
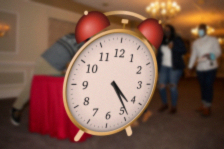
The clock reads {"hour": 4, "minute": 24}
